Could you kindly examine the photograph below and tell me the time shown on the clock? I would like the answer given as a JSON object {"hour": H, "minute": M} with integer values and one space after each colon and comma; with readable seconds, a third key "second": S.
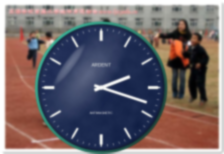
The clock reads {"hour": 2, "minute": 18}
